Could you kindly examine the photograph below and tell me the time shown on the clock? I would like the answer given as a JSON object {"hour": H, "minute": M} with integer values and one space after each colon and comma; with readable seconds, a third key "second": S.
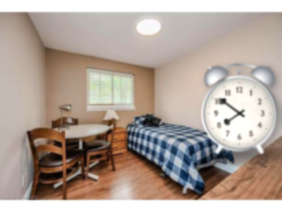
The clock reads {"hour": 7, "minute": 51}
